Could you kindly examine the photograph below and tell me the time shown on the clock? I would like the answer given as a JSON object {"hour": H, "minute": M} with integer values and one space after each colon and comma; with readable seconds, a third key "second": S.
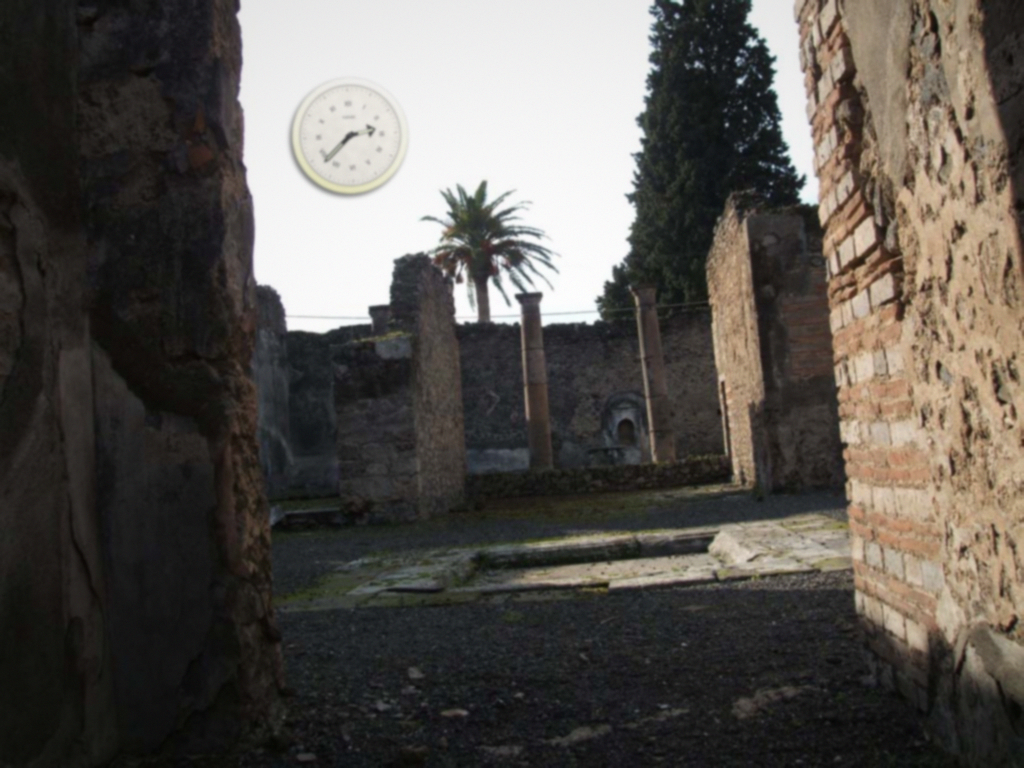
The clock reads {"hour": 2, "minute": 38}
